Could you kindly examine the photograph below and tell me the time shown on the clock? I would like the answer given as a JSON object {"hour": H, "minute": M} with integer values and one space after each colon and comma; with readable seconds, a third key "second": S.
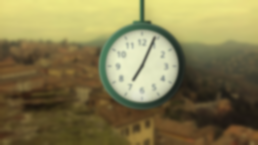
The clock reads {"hour": 7, "minute": 4}
